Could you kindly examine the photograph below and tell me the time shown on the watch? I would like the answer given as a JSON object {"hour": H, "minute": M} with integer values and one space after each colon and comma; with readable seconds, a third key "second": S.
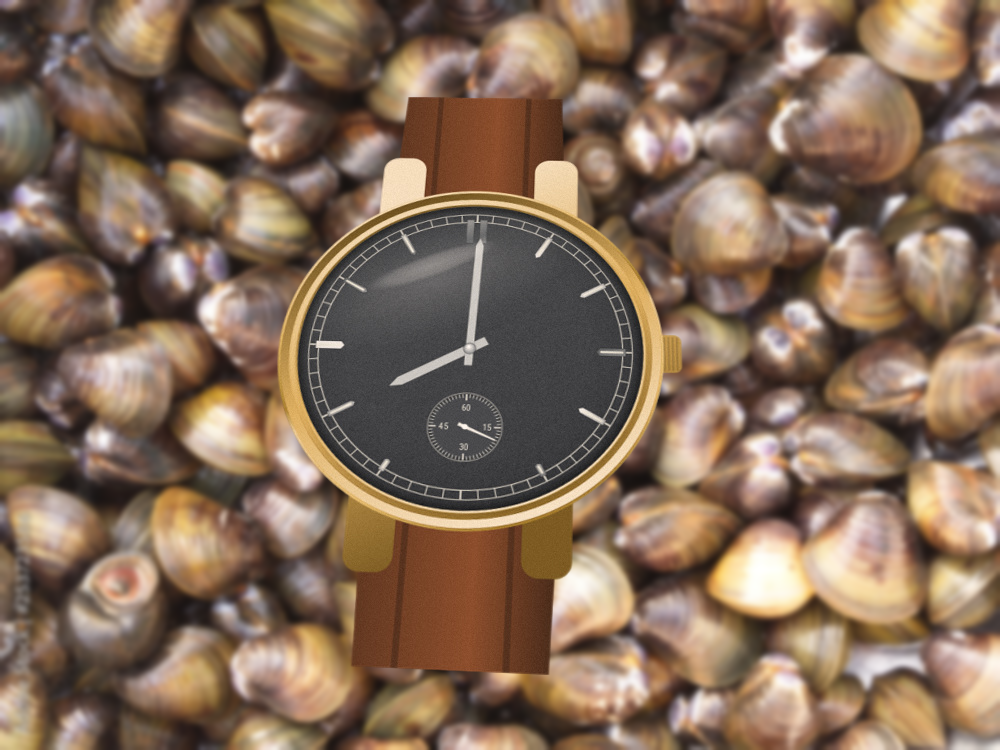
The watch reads {"hour": 8, "minute": 0, "second": 19}
